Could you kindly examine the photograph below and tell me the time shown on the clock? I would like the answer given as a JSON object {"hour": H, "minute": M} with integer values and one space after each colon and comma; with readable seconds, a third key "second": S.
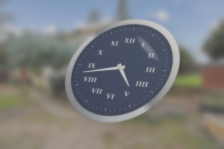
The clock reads {"hour": 4, "minute": 43}
